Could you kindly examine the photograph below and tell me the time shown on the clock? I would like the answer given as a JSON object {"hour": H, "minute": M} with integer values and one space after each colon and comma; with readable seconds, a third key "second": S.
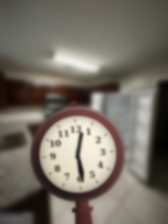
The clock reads {"hour": 12, "minute": 29}
